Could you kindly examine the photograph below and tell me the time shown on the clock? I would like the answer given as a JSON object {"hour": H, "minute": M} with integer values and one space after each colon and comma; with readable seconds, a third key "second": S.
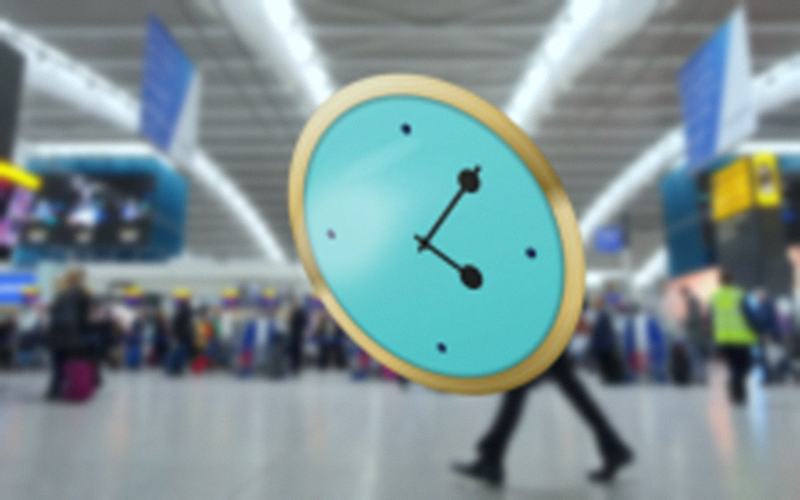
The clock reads {"hour": 4, "minute": 7}
